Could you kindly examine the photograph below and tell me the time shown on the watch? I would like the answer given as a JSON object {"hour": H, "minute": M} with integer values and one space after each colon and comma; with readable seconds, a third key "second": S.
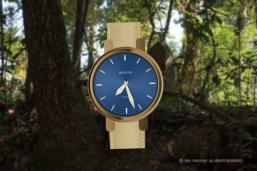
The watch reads {"hour": 7, "minute": 27}
